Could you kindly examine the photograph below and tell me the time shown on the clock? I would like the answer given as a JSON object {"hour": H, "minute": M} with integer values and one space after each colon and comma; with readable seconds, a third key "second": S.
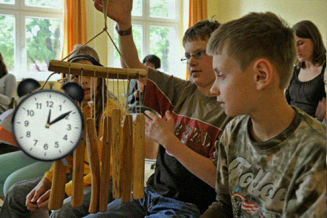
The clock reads {"hour": 12, "minute": 9}
